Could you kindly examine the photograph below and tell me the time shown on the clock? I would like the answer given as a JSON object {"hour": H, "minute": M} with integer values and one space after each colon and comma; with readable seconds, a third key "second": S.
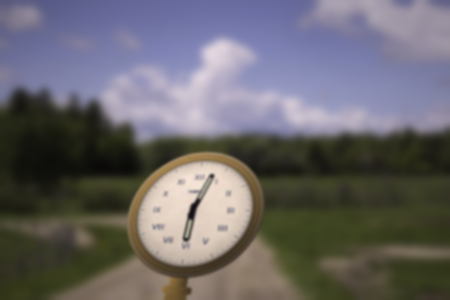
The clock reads {"hour": 6, "minute": 3}
